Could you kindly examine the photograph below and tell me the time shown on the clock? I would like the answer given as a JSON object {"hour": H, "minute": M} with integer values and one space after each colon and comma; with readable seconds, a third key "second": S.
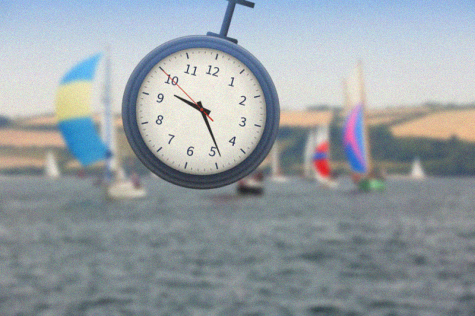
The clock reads {"hour": 9, "minute": 23, "second": 50}
